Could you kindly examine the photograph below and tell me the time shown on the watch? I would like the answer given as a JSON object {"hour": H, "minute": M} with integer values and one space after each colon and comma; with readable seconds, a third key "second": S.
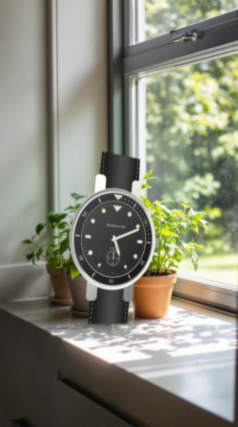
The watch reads {"hour": 5, "minute": 11}
